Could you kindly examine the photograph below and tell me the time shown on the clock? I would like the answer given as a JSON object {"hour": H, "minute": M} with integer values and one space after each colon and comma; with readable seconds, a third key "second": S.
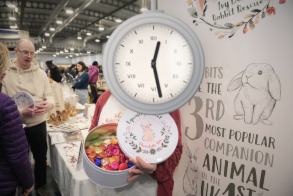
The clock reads {"hour": 12, "minute": 28}
